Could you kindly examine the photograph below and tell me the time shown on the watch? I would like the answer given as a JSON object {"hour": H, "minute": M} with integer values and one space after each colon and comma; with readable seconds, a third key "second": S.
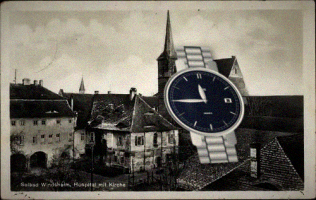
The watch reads {"hour": 11, "minute": 45}
